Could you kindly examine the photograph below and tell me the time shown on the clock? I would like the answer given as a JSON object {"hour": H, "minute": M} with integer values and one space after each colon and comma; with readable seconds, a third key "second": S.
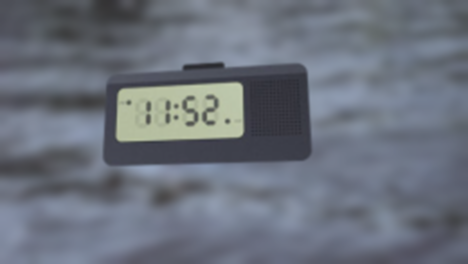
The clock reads {"hour": 11, "minute": 52}
